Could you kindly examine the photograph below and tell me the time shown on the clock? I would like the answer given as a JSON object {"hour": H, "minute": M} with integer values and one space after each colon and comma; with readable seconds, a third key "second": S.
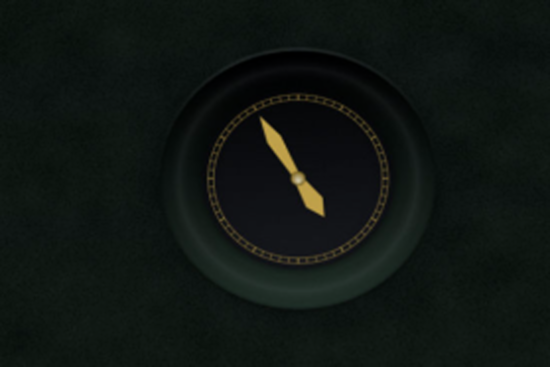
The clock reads {"hour": 4, "minute": 55}
